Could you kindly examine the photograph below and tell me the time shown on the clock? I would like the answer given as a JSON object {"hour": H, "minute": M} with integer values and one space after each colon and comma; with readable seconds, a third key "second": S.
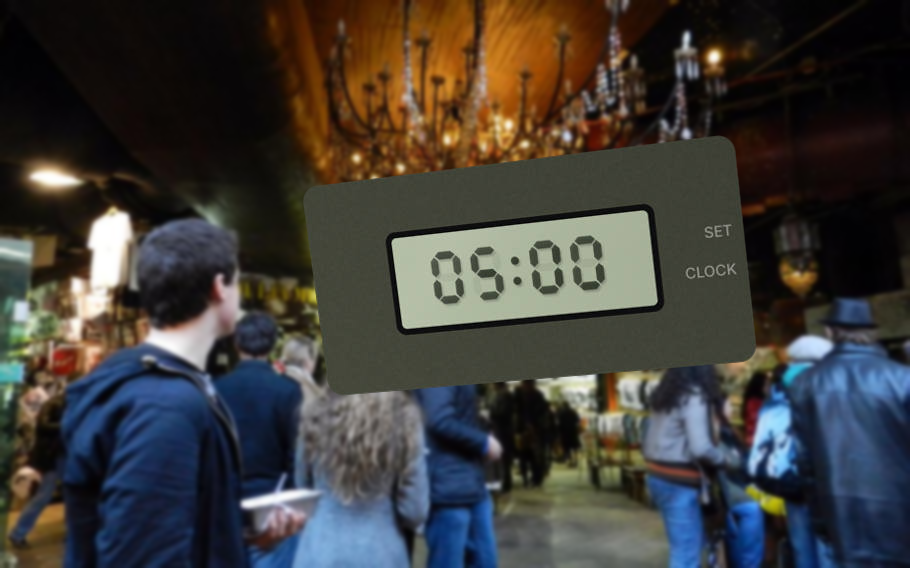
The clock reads {"hour": 5, "minute": 0}
